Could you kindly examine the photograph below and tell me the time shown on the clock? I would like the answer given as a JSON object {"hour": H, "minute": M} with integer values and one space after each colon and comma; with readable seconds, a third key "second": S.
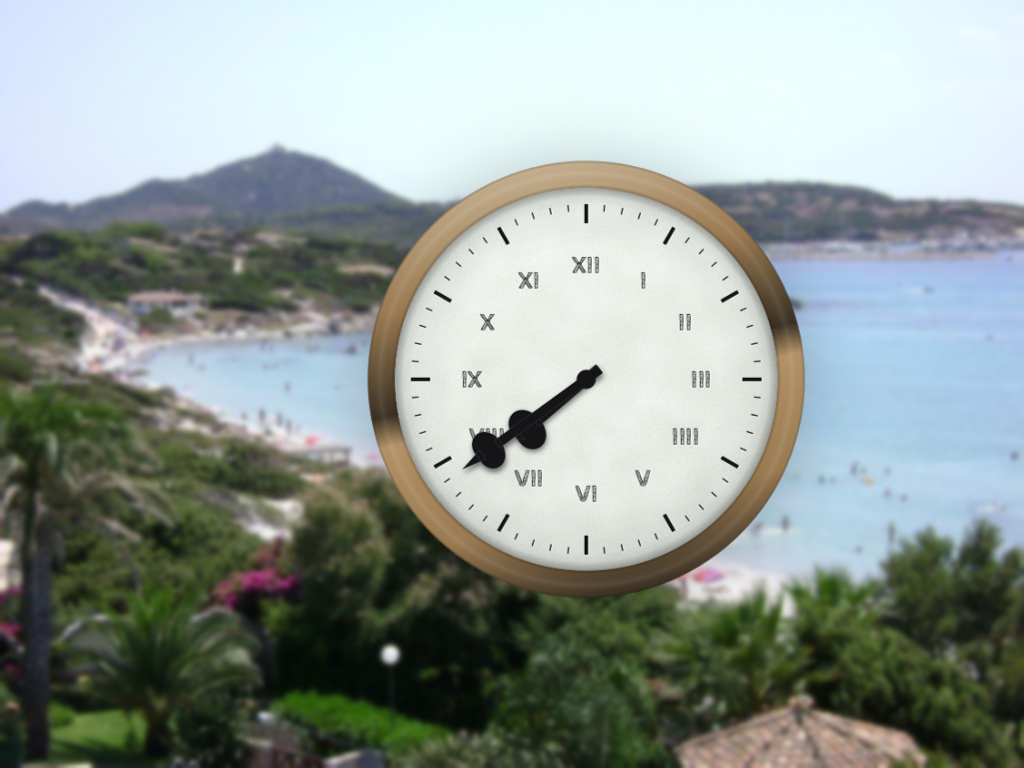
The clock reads {"hour": 7, "minute": 39}
